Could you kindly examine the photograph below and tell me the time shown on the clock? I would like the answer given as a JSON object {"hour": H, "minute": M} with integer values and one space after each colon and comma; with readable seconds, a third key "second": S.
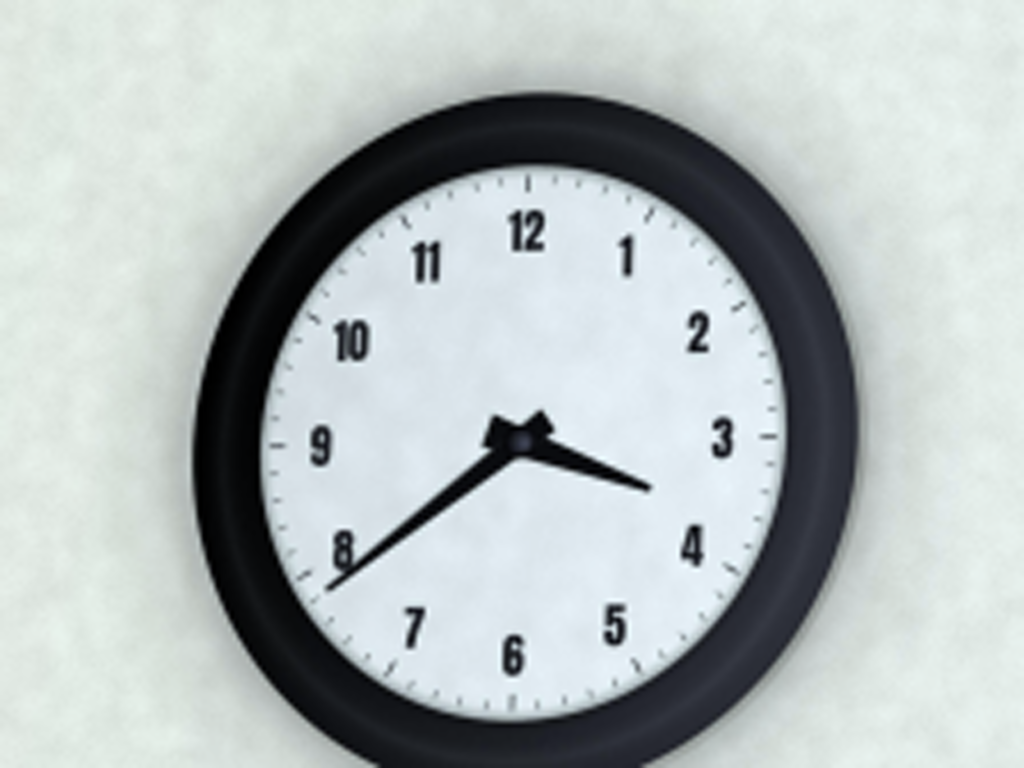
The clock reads {"hour": 3, "minute": 39}
